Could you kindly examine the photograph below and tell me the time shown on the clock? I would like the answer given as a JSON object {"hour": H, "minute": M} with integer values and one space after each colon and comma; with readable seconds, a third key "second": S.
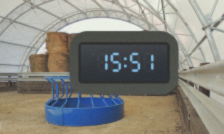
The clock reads {"hour": 15, "minute": 51}
